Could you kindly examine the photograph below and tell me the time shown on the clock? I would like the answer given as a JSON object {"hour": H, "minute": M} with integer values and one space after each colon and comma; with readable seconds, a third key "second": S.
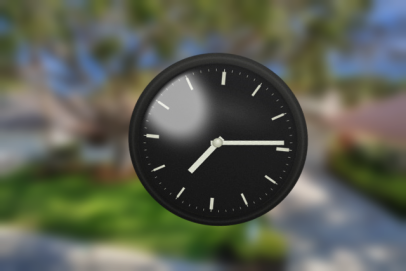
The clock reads {"hour": 7, "minute": 14}
